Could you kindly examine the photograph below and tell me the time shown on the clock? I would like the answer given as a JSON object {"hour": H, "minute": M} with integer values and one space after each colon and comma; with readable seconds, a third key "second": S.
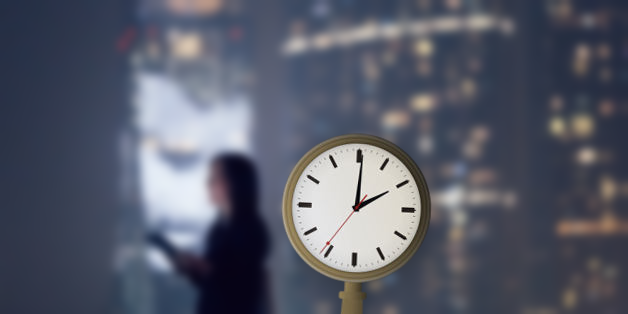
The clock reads {"hour": 2, "minute": 0, "second": 36}
